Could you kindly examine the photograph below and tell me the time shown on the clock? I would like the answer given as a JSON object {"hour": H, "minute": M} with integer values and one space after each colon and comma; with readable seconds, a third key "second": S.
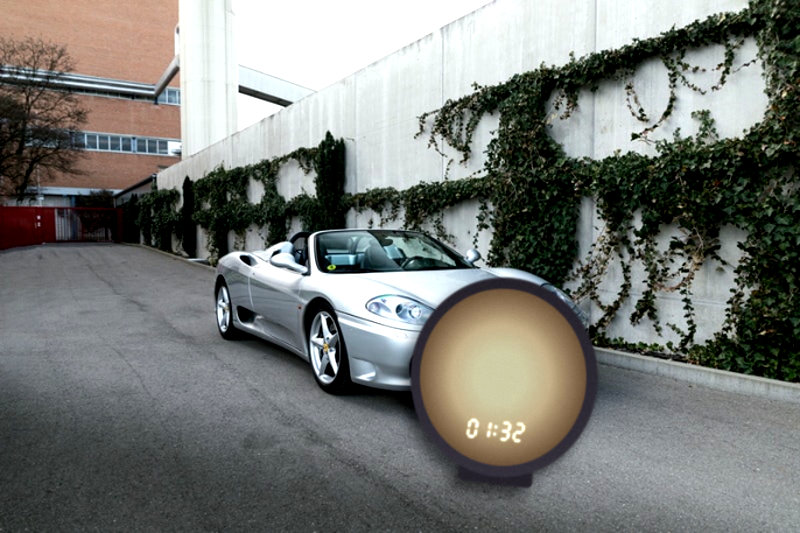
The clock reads {"hour": 1, "minute": 32}
